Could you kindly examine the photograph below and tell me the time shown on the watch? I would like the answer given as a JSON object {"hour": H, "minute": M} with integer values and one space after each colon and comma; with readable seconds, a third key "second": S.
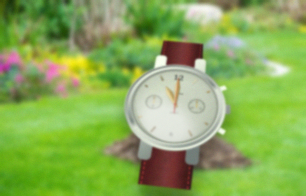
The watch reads {"hour": 11, "minute": 0}
